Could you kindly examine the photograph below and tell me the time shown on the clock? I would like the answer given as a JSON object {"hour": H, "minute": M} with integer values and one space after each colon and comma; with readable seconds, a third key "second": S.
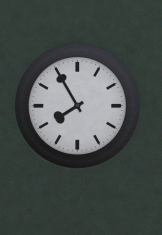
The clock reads {"hour": 7, "minute": 55}
